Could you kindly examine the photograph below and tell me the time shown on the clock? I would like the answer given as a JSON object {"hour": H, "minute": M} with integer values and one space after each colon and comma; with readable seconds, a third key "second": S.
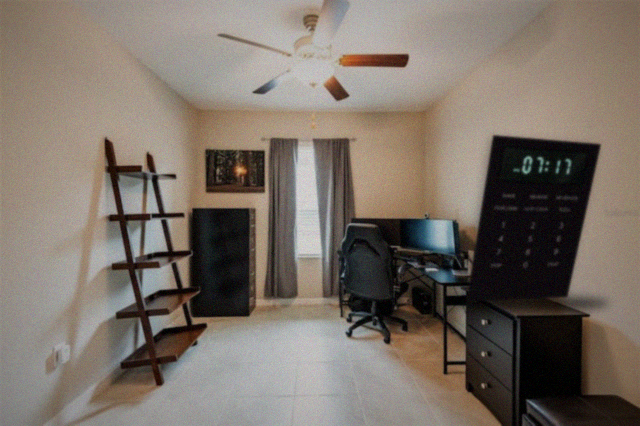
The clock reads {"hour": 7, "minute": 17}
